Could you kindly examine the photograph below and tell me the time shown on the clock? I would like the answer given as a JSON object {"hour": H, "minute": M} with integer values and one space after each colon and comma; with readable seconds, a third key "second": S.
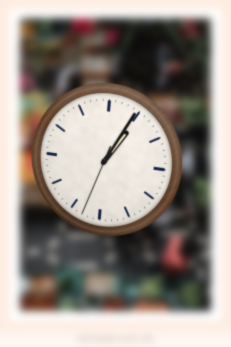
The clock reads {"hour": 1, "minute": 4, "second": 33}
